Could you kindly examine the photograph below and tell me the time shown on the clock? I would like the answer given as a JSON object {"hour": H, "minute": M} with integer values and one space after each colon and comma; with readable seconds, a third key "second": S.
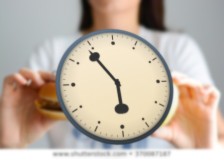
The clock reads {"hour": 5, "minute": 54}
